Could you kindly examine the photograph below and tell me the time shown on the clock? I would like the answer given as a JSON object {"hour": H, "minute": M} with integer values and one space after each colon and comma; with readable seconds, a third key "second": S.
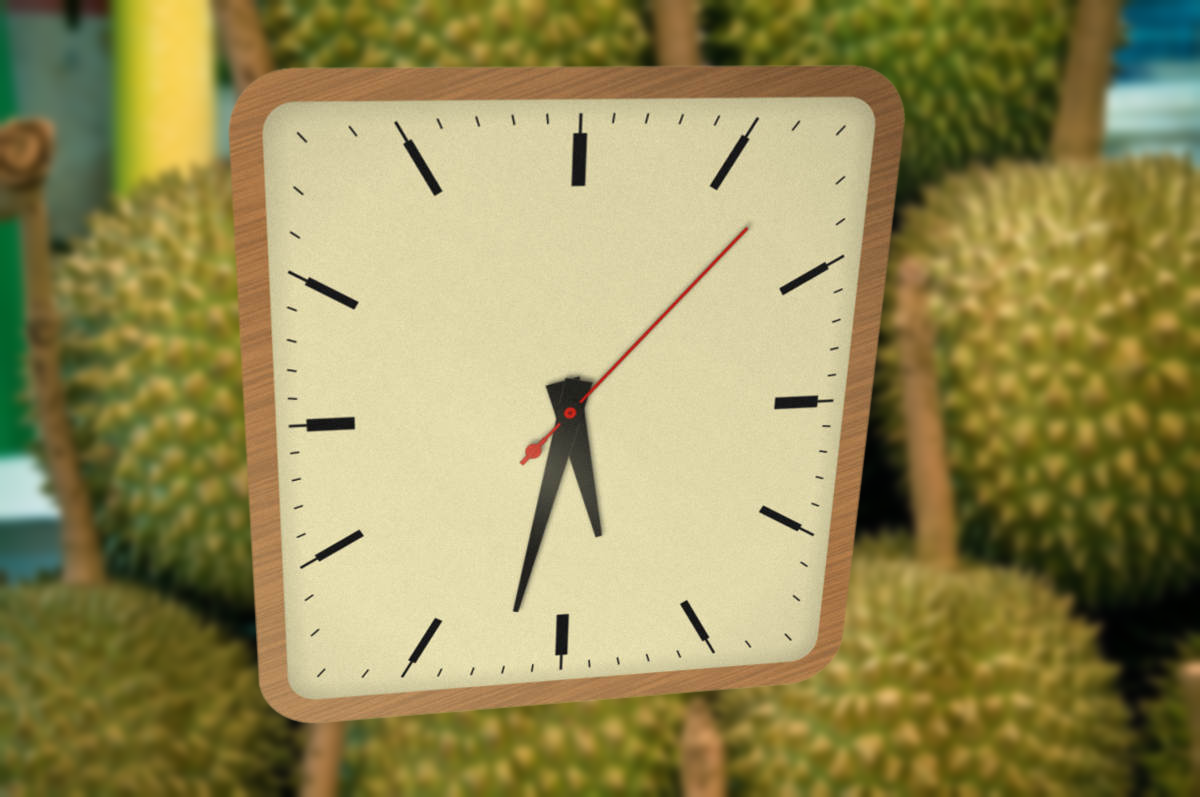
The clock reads {"hour": 5, "minute": 32, "second": 7}
